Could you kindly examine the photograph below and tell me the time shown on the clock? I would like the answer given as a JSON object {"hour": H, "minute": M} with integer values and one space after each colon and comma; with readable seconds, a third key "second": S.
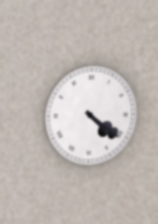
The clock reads {"hour": 4, "minute": 21}
